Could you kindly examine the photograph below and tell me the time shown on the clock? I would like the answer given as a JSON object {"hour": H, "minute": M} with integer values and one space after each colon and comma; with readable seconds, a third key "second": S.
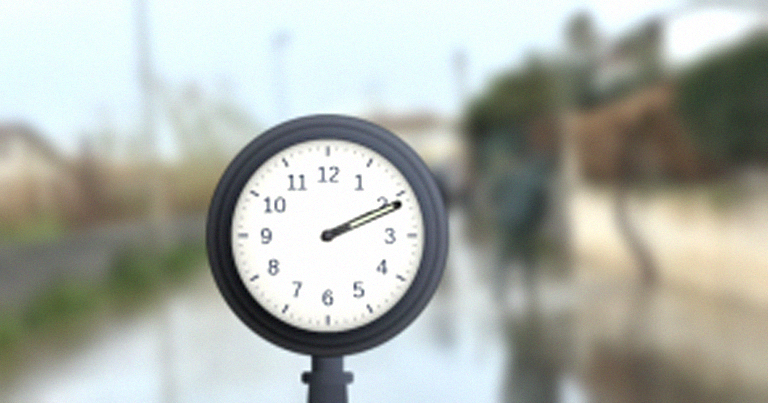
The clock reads {"hour": 2, "minute": 11}
